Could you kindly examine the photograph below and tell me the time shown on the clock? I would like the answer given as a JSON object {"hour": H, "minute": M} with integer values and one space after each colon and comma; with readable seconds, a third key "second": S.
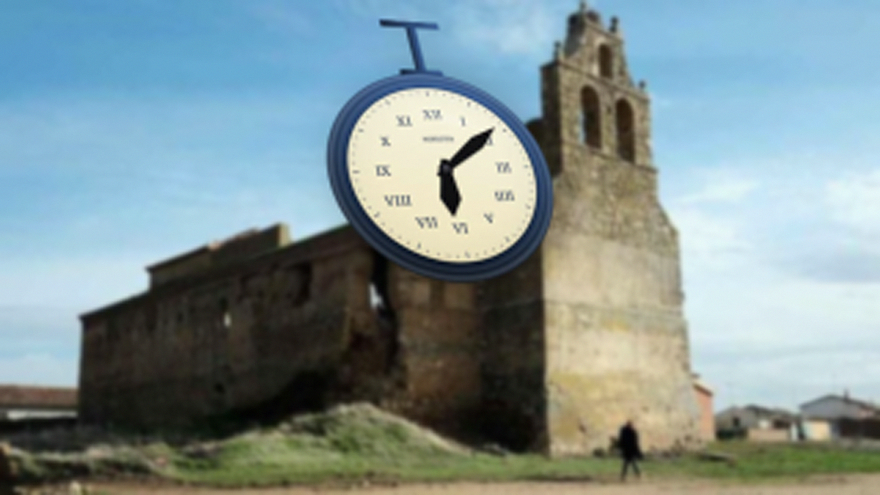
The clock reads {"hour": 6, "minute": 9}
